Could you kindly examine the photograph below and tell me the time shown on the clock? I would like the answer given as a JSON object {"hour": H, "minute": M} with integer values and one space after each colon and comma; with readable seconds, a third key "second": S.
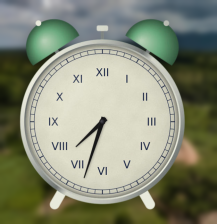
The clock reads {"hour": 7, "minute": 33}
